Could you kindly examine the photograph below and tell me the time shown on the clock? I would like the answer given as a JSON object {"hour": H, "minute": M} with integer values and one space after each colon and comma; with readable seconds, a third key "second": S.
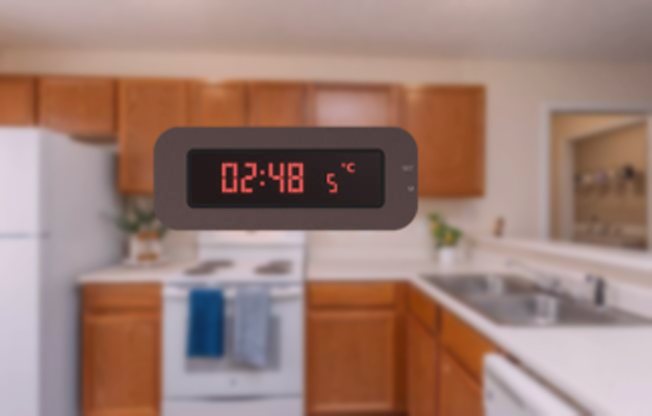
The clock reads {"hour": 2, "minute": 48}
